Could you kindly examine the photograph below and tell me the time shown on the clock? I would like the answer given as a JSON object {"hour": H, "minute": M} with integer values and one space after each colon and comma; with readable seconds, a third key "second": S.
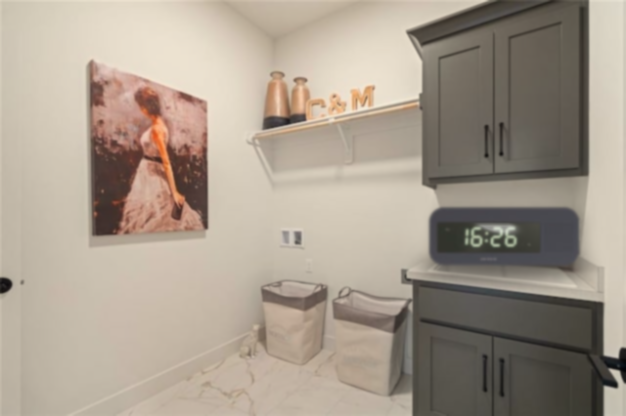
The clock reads {"hour": 16, "minute": 26}
